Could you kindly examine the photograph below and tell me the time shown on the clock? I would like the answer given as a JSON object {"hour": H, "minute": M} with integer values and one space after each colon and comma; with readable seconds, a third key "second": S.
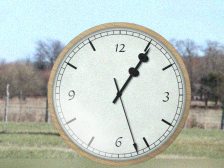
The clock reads {"hour": 1, "minute": 5, "second": 27}
